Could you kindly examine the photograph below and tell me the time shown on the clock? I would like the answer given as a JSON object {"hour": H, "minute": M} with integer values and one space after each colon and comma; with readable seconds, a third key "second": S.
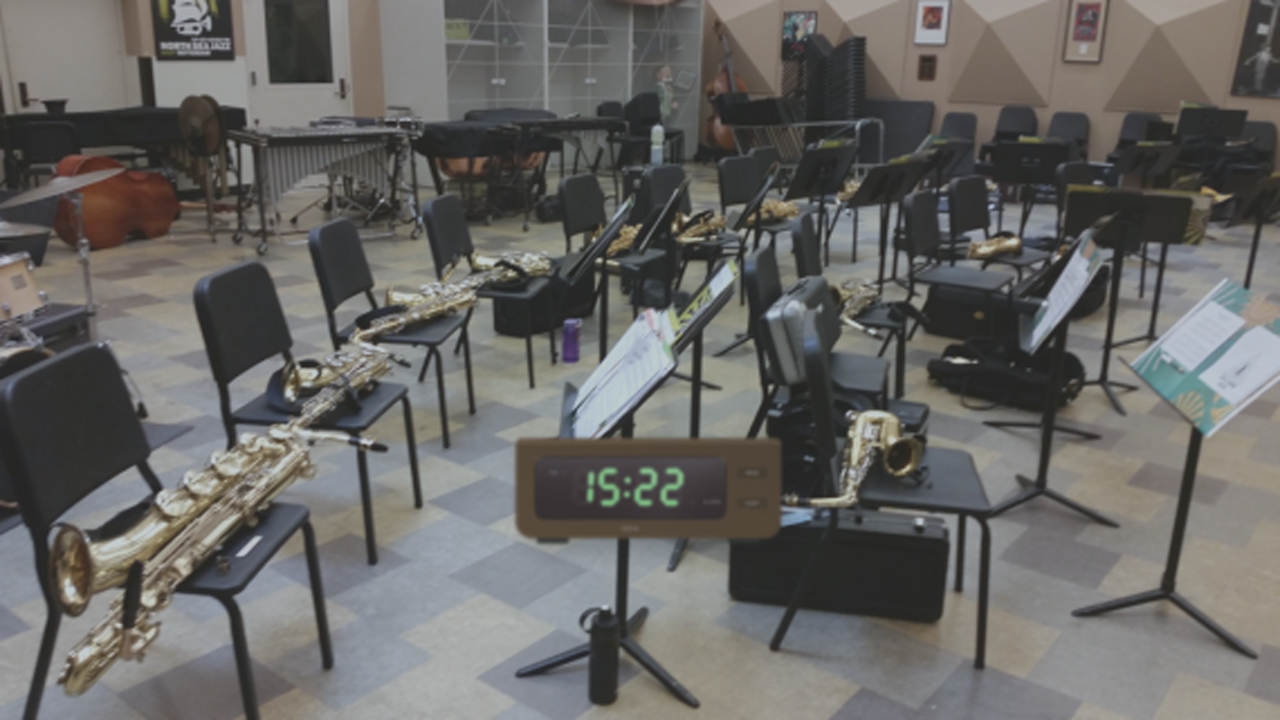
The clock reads {"hour": 15, "minute": 22}
